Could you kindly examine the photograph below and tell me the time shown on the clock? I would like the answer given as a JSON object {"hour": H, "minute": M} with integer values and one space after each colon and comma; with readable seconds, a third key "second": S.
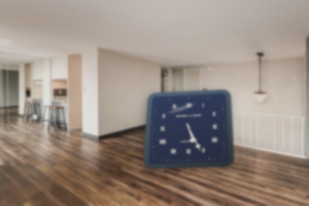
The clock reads {"hour": 5, "minute": 26}
